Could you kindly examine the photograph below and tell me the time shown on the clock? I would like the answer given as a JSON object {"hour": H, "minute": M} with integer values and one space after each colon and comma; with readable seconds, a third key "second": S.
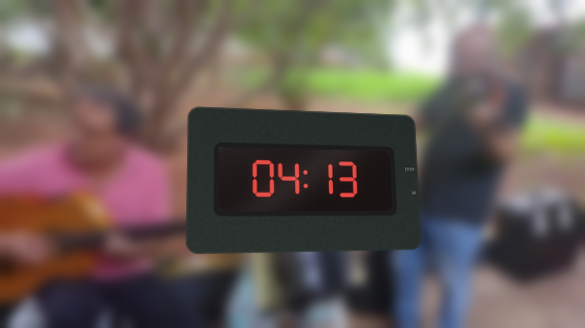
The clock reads {"hour": 4, "minute": 13}
